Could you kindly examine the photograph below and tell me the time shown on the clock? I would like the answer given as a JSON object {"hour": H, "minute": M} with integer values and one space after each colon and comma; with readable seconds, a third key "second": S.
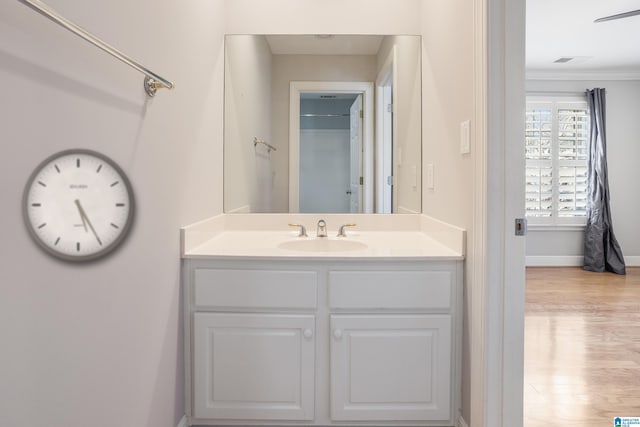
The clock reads {"hour": 5, "minute": 25}
